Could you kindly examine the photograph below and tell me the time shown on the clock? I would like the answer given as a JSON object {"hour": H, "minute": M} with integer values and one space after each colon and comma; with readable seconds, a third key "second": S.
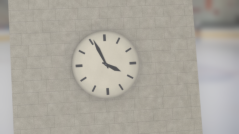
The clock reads {"hour": 3, "minute": 56}
